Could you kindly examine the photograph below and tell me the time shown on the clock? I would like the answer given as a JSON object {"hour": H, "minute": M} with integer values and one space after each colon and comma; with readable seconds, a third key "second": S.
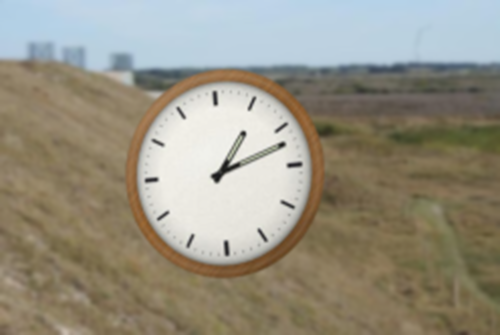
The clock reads {"hour": 1, "minute": 12}
